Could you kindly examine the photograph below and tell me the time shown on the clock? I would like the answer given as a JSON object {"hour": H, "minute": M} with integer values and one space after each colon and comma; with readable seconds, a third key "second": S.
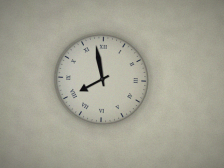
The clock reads {"hour": 7, "minute": 58}
